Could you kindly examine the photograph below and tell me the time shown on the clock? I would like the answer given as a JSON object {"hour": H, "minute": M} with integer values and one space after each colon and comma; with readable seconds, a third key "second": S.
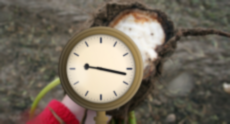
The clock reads {"hour": 9, "minute": 17}
